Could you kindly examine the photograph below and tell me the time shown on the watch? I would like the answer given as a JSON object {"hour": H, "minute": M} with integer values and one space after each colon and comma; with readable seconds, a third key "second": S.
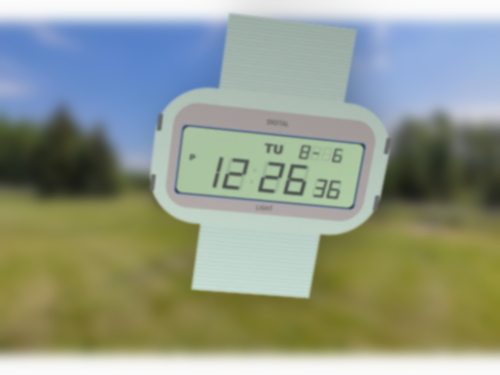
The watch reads {"hour": 12, "minute": 26, "second": 36}
